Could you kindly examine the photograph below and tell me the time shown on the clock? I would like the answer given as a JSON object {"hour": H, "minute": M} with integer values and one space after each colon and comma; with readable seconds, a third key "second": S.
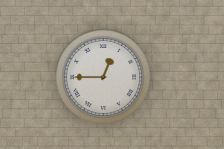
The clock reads {"hour": 12, "minute": 45}
